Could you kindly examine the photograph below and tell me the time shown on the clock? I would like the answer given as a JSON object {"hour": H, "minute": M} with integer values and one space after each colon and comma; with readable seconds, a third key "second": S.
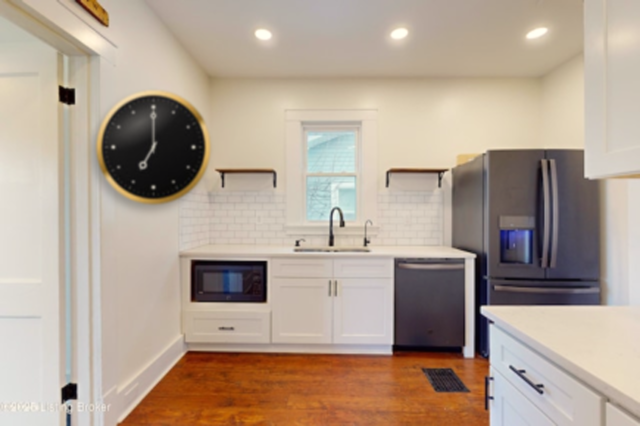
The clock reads {"hour": 7, "minute": 0}
